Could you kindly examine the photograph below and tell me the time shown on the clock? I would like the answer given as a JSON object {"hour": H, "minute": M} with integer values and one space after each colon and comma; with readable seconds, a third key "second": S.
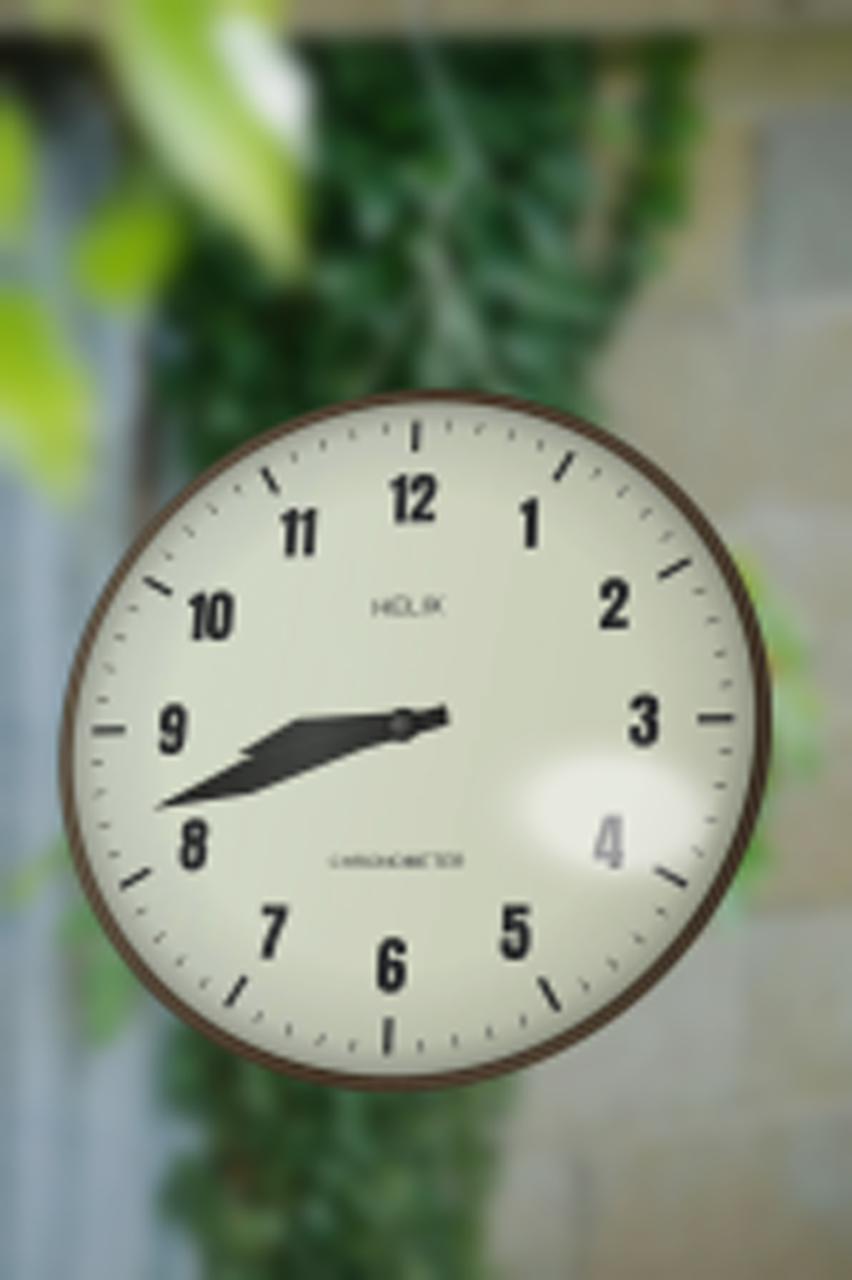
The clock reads {"hour": 8, "minute": 42}
